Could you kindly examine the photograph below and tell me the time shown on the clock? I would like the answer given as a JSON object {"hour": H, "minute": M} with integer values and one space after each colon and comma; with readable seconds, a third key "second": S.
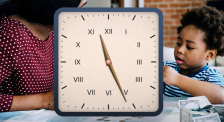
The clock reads {"hour": 11, "minute": 26}
